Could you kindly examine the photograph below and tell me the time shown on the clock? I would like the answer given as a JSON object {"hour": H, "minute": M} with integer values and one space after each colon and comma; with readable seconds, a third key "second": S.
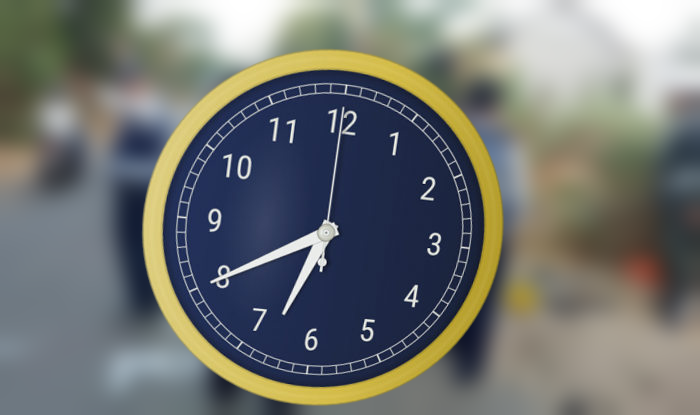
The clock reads {"hour": 6, "minute": 40, "second": 0}
